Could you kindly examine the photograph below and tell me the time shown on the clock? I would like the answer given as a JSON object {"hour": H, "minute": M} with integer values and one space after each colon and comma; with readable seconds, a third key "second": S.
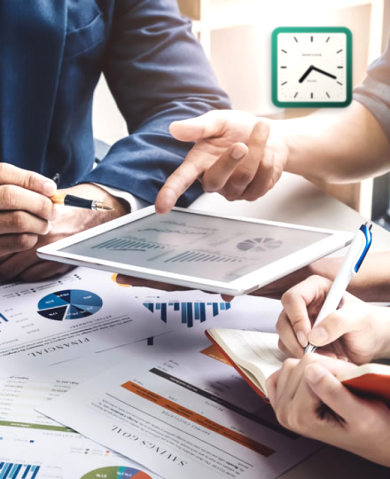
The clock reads {"hour": 7, "minute": 19}
